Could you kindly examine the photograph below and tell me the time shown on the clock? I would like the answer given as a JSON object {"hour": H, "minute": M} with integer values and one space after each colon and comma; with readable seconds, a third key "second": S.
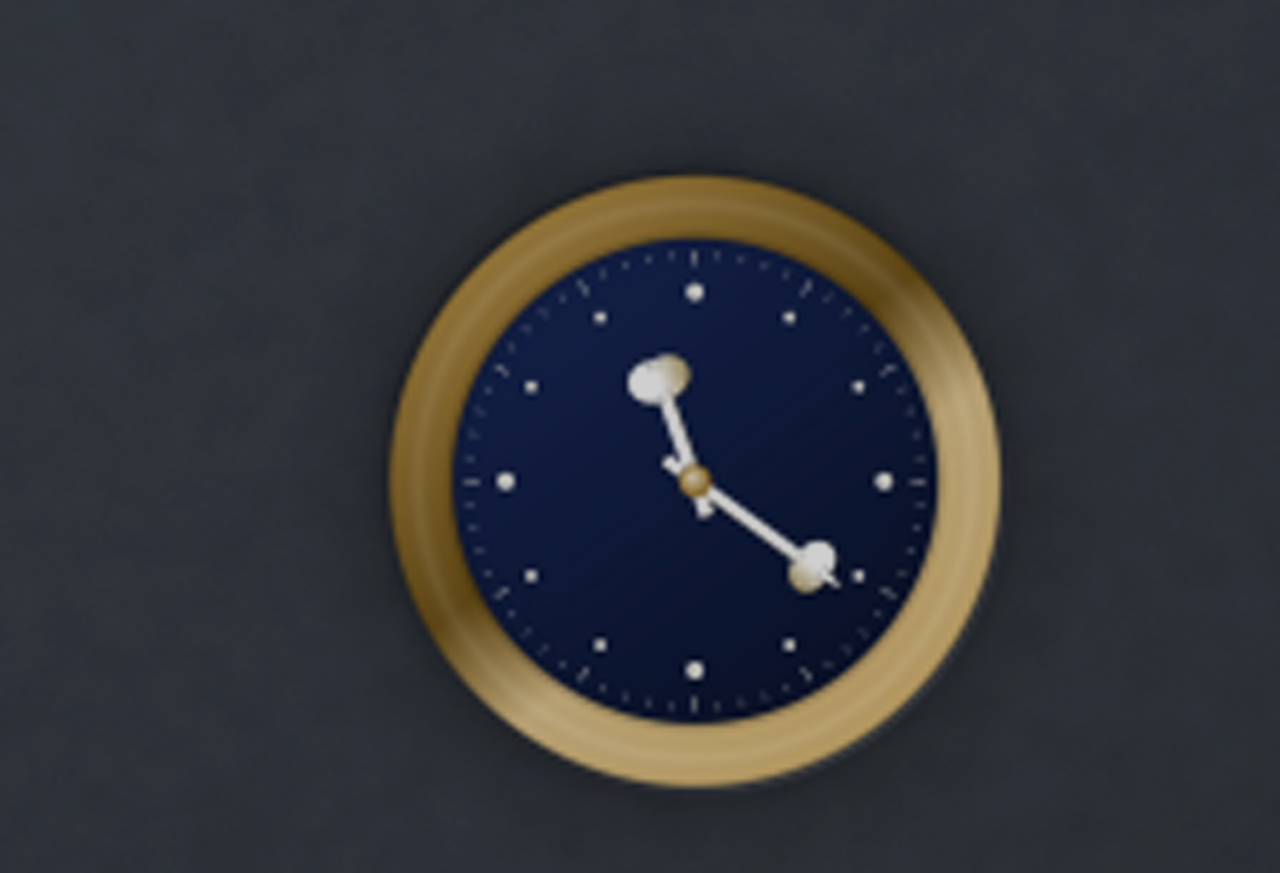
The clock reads {"hour": 11, "minute": 21}
